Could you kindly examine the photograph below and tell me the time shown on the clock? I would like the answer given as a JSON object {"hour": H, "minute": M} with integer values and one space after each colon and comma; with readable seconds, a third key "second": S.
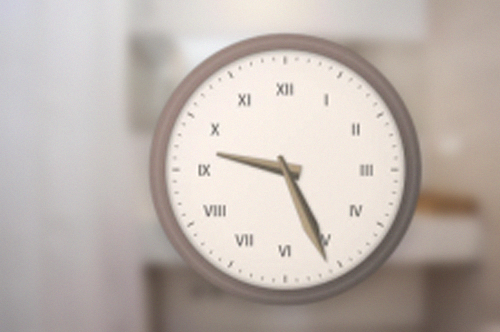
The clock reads {"hour": 9, "minute": 26}
